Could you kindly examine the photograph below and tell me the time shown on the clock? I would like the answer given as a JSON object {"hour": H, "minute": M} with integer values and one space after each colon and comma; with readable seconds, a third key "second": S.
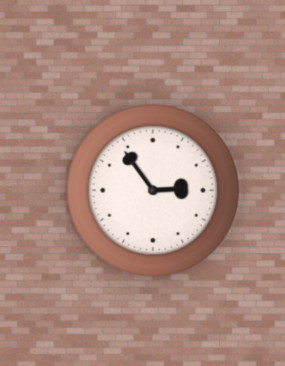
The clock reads {"hour": 2, "minute": 54}
